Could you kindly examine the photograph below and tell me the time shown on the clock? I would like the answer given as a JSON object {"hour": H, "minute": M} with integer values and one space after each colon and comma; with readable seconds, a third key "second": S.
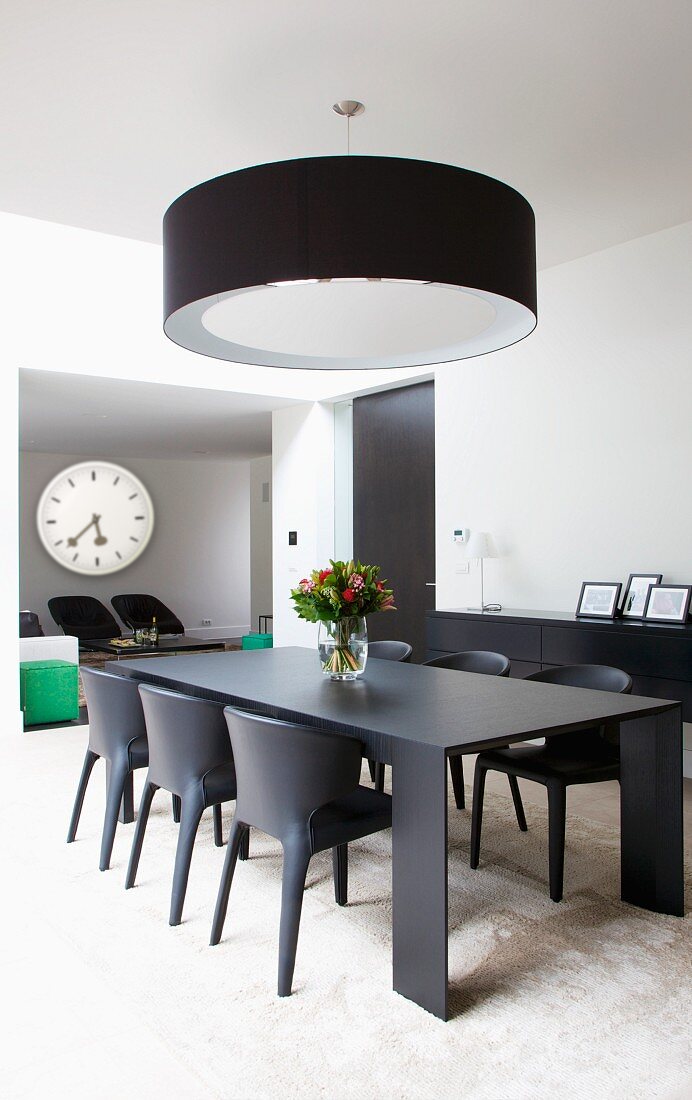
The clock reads {"hour": 5, "minute": 38}
